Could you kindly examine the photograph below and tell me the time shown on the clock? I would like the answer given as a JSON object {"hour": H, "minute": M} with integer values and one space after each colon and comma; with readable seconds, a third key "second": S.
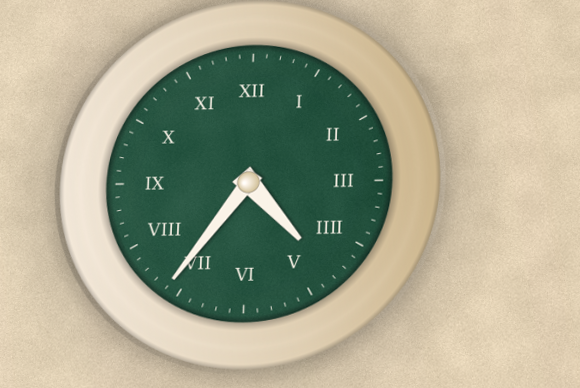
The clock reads {"hour": 4, "minute": 36}
